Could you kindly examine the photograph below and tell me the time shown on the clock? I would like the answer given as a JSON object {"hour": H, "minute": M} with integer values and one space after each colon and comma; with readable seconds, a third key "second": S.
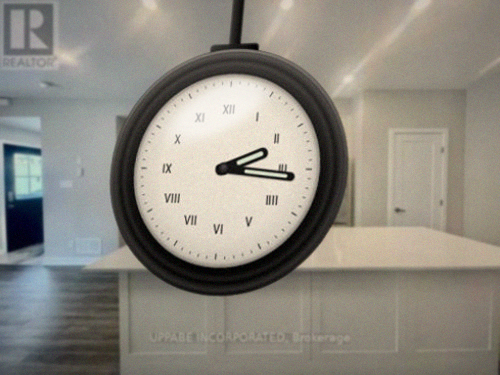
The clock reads {"hour": 2, "minute": 16}
